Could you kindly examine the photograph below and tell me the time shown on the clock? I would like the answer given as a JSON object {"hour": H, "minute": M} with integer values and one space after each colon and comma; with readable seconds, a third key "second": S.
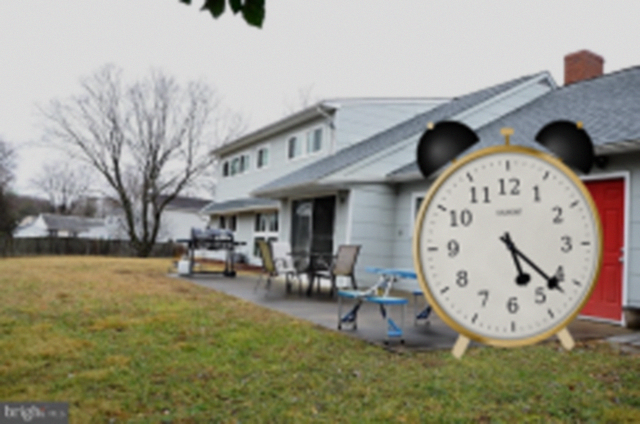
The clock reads {"hour": 5, "minute": 22}
